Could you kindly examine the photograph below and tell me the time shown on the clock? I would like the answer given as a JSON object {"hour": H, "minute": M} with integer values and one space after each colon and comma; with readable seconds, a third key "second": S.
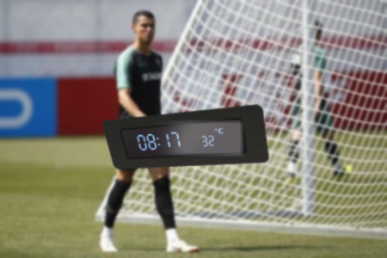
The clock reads {"hour": 8, "minute": 17}
